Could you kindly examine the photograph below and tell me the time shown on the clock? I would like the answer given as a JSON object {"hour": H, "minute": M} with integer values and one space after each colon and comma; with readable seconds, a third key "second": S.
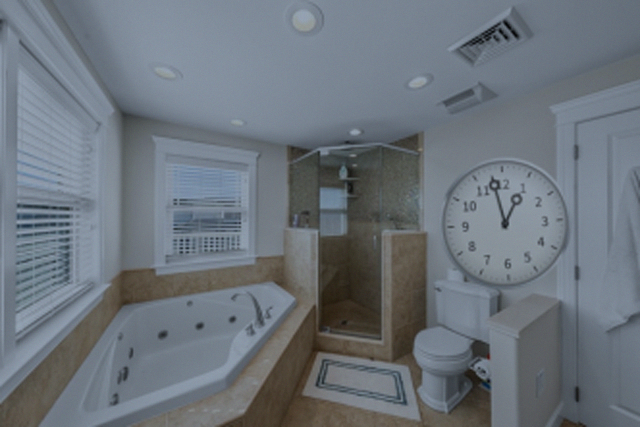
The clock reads {"hour": 12, "minute": 58}
